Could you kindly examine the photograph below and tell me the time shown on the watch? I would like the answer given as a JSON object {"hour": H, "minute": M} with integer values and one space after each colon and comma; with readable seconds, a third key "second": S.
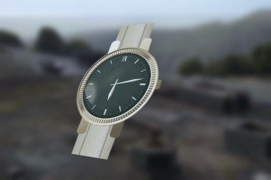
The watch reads {"hour": 6, "minute": 13}
